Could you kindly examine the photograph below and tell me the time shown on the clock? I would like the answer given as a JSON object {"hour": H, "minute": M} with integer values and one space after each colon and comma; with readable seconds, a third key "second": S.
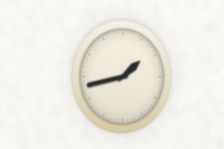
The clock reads {"hour": 1, "minute": 43}
